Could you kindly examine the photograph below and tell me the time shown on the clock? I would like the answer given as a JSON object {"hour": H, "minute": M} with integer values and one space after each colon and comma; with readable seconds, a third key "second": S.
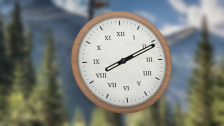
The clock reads {"hour": 8, "minute": 11}
